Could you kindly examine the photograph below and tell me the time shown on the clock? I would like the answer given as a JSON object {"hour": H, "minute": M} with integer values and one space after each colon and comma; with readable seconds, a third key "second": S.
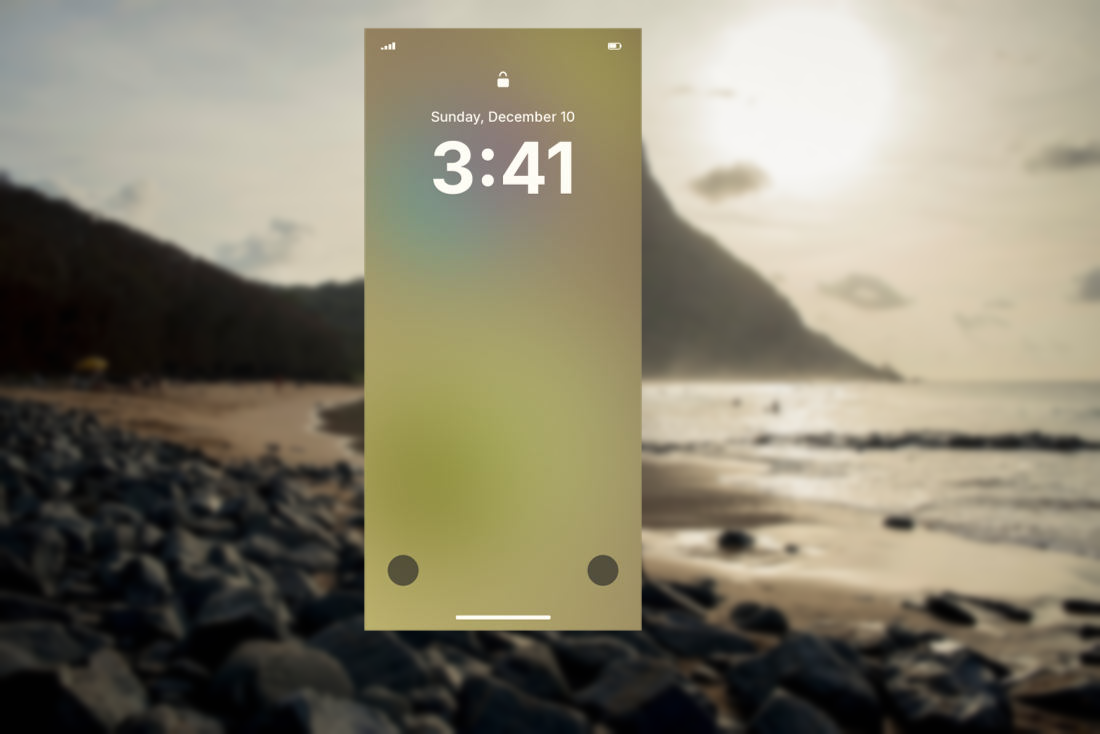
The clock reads {"hour": 3, "minute": 41}
